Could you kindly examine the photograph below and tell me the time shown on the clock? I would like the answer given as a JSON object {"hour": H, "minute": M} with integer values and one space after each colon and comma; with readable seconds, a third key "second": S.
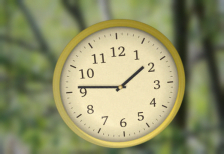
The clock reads {"hour": 1, "minute": 46}
